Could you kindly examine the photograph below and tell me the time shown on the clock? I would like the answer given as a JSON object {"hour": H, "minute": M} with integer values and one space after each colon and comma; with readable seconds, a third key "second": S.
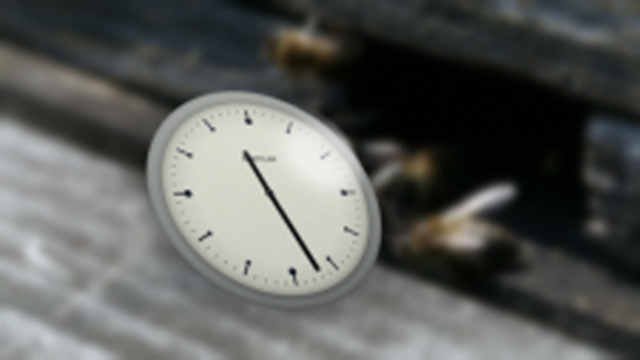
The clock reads {"hour": 11, "minute": 27}
